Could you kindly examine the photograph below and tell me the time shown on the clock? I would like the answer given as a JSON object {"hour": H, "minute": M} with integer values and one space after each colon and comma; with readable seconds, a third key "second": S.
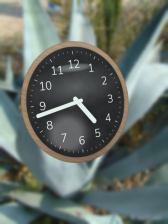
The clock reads {"hour": 4, "minute": 43}
